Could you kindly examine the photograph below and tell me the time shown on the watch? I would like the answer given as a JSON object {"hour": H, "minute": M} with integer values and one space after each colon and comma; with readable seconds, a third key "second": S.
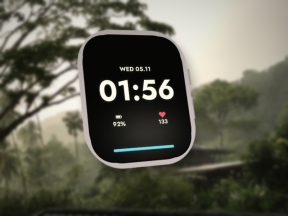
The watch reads {"hour": 1, "minute": 56}
